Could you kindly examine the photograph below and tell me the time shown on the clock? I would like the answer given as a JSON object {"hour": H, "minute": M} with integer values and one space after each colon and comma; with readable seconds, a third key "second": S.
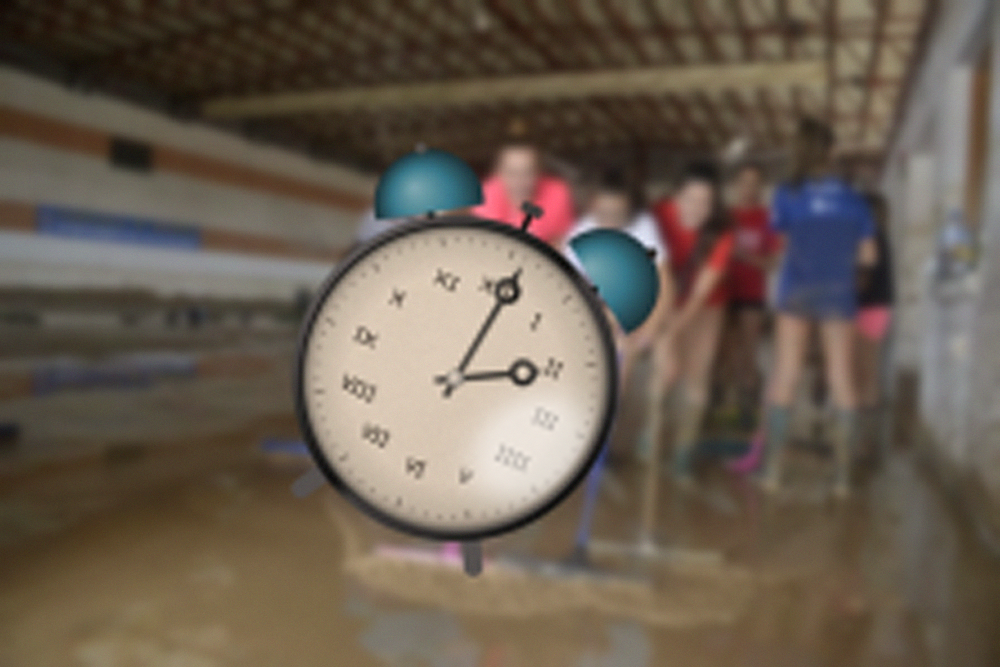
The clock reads {"hour": 2, "minute": 1}
